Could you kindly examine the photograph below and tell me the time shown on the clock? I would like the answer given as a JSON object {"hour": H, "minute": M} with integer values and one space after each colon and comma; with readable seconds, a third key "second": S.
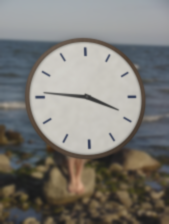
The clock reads {"hour": 3, "minute": 46}
